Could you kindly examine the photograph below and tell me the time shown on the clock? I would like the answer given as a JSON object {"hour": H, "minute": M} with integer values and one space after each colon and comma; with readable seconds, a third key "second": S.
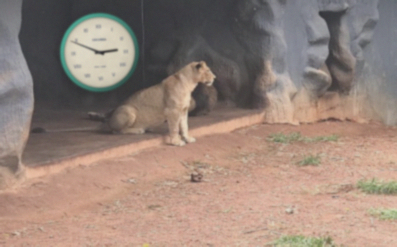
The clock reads {"hour": 2, "minute": 49}
